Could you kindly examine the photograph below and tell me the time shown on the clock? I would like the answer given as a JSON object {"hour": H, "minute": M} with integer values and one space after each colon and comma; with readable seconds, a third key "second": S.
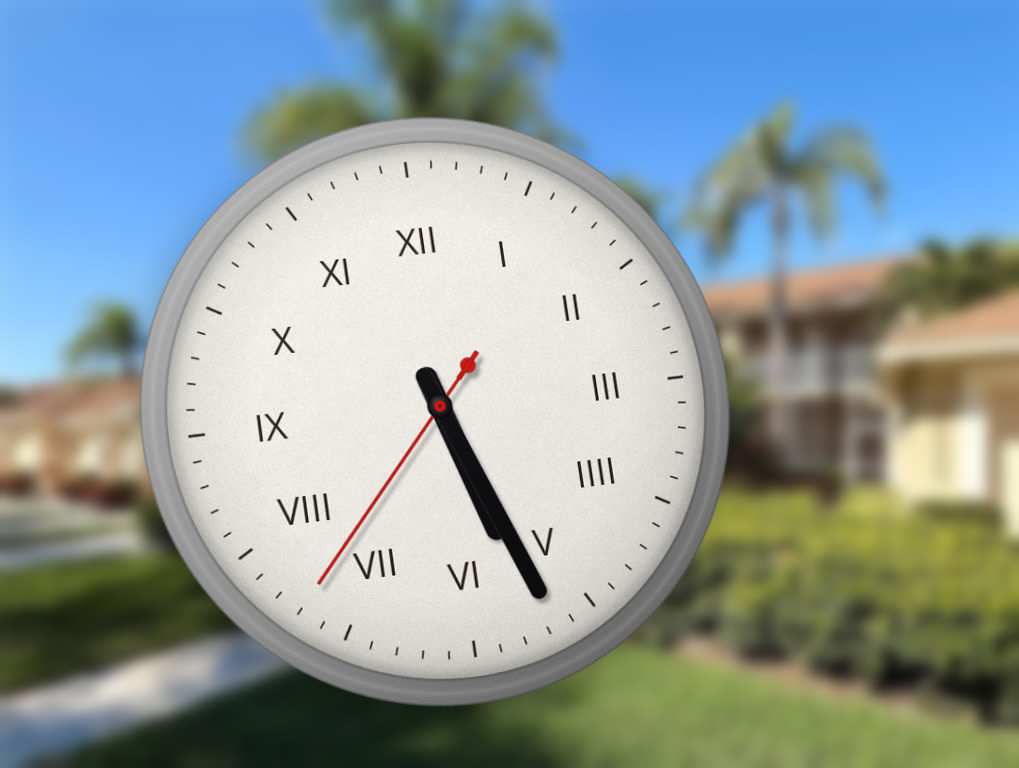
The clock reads {"hour": 5, "minute": 26, "second": 37}
